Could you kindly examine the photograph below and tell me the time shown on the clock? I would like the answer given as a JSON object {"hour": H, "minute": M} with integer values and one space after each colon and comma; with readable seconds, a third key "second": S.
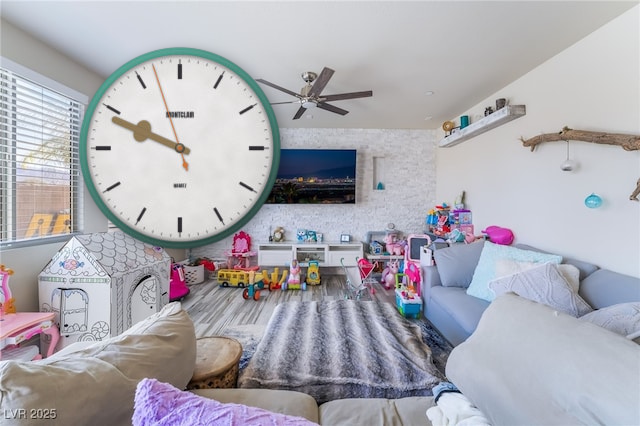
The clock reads {"hour": 9, "minute": 48, "second": 57}
